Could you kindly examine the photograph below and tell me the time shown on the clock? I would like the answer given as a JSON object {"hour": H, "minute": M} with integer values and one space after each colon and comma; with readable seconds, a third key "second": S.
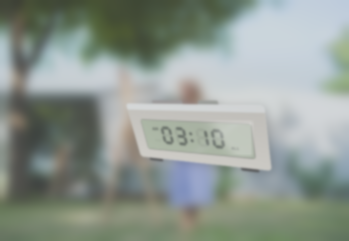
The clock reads {"hour": 3, "minute": 10}
